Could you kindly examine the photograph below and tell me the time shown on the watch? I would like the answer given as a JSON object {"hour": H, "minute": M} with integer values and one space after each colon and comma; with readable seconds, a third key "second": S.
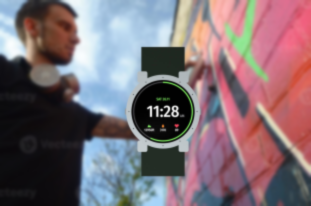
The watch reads {"hour": 11, "minute": 28}
